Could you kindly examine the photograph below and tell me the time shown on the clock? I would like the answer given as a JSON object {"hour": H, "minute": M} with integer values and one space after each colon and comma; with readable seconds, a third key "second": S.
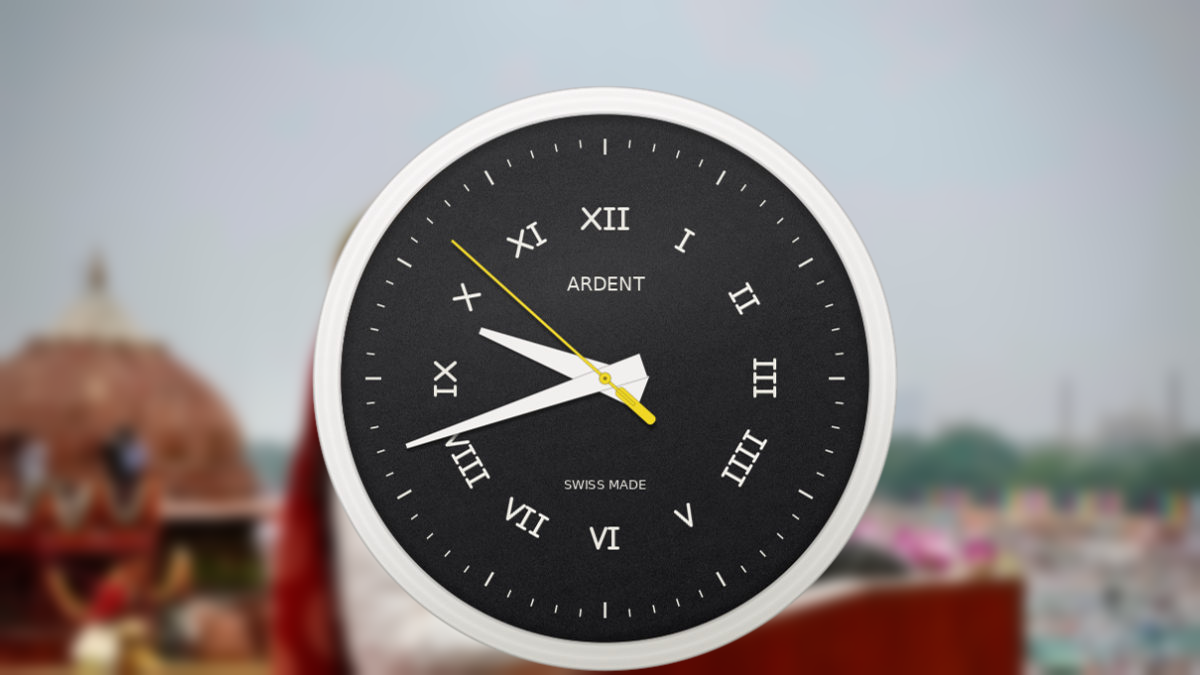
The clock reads {"hour": 9, "minute": 41, "second": 52}
